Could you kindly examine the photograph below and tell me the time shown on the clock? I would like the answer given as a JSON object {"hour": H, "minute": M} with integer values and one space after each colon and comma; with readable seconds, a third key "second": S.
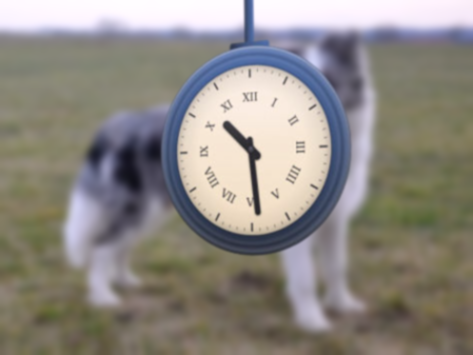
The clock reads {"hour": 10, "minute": 29}
